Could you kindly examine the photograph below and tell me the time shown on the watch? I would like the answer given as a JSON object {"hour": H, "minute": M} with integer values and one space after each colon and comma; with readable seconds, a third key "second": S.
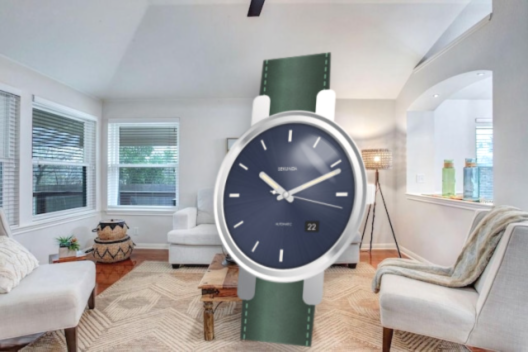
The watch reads {"hour": 10, "minute": 11, "second": 17}
